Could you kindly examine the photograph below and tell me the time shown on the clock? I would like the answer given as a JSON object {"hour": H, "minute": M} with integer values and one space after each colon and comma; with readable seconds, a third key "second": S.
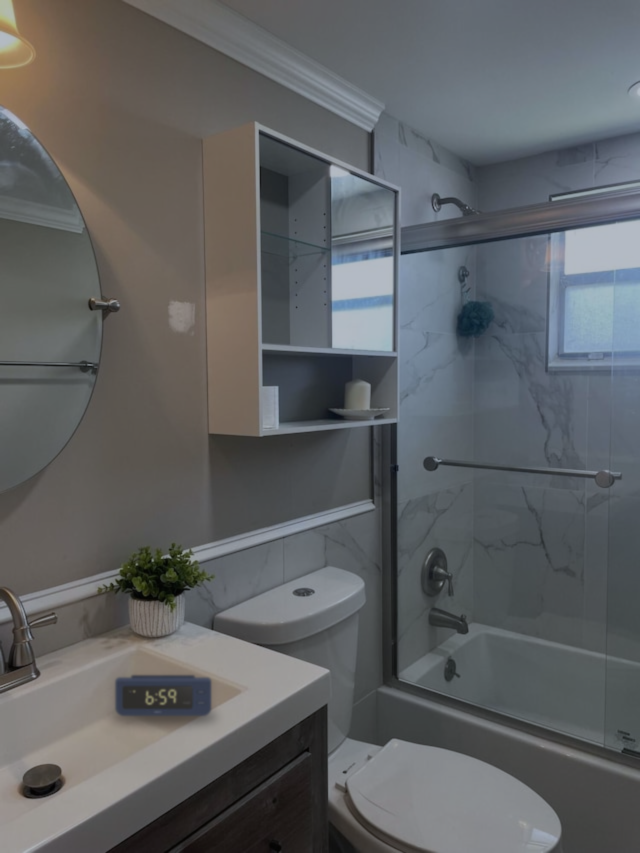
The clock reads {"hour": 6, "minute": 59}
